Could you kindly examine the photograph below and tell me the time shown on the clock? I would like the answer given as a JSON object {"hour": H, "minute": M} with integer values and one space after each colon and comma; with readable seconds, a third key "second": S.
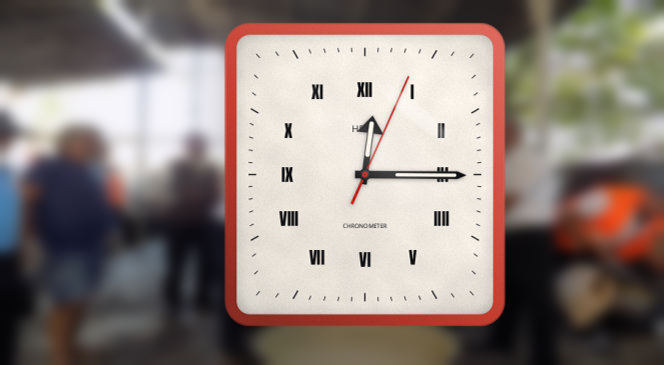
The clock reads {"hour": 12, "minute": 15, "second": 4}
